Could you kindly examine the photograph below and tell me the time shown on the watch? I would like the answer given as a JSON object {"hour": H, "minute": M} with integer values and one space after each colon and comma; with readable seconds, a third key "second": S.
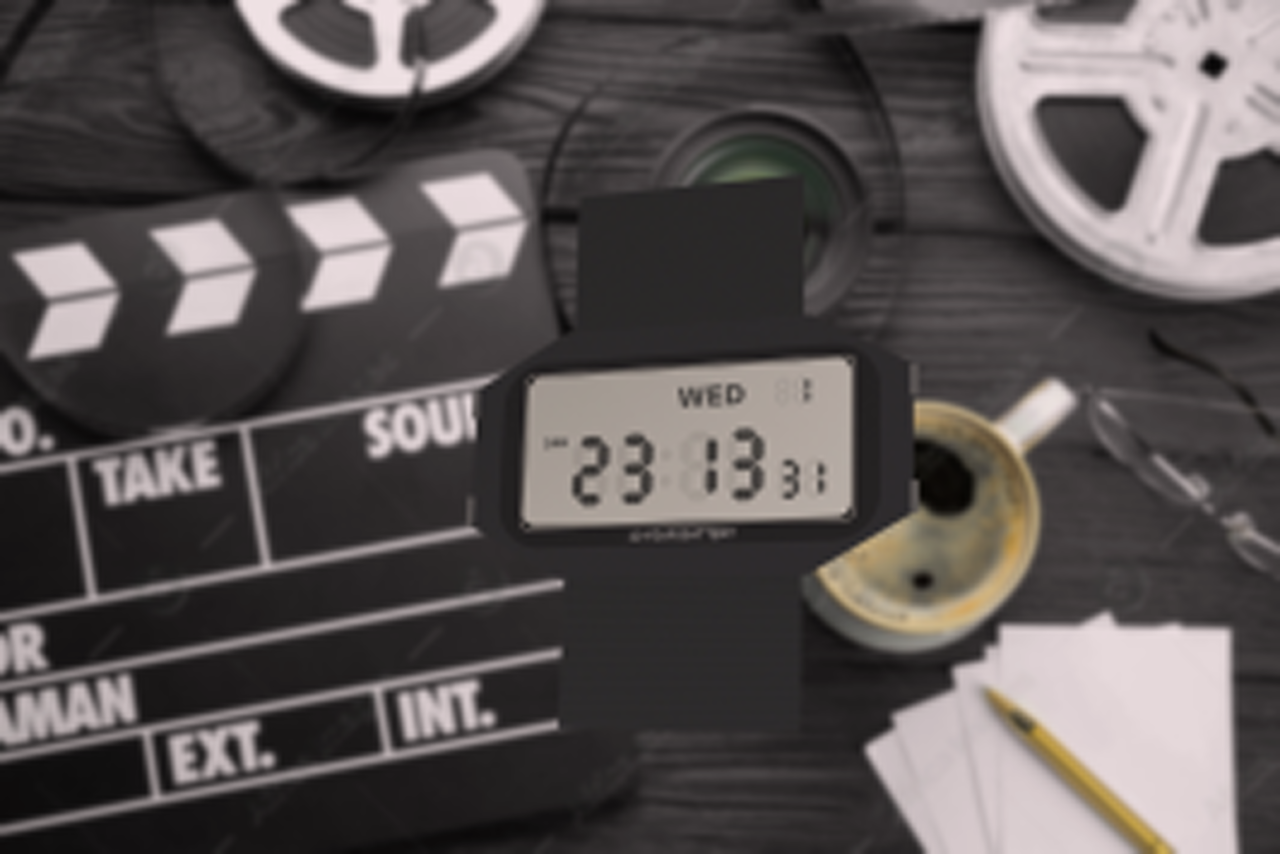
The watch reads {"hour": 23, "minute": 13, "second": 31}
